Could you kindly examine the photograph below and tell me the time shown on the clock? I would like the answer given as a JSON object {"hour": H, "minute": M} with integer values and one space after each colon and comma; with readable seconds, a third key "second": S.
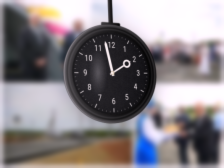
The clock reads {"hour": 1, "minute": 58}
